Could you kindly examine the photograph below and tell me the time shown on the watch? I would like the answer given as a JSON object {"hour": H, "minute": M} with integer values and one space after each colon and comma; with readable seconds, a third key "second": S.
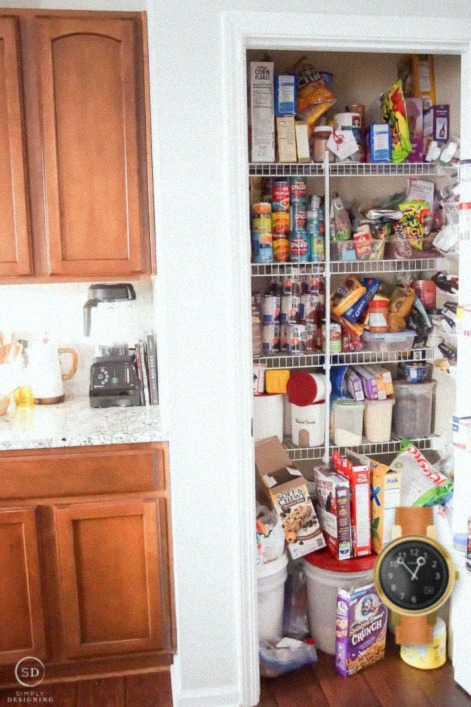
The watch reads {"hour": 12, "minute": 53}
